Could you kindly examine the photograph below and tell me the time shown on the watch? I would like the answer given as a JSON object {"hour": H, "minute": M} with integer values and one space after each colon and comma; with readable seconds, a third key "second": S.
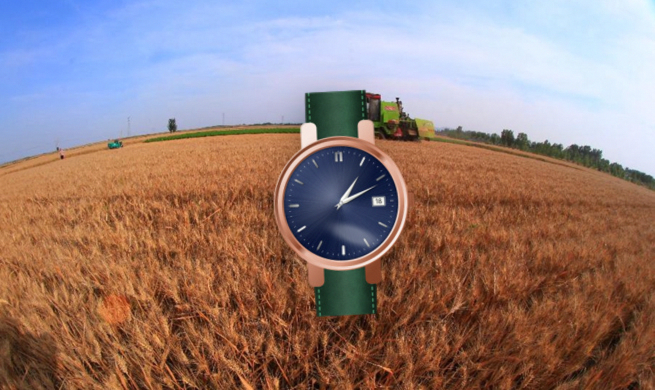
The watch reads {"hour": 1, "minute": 11}
